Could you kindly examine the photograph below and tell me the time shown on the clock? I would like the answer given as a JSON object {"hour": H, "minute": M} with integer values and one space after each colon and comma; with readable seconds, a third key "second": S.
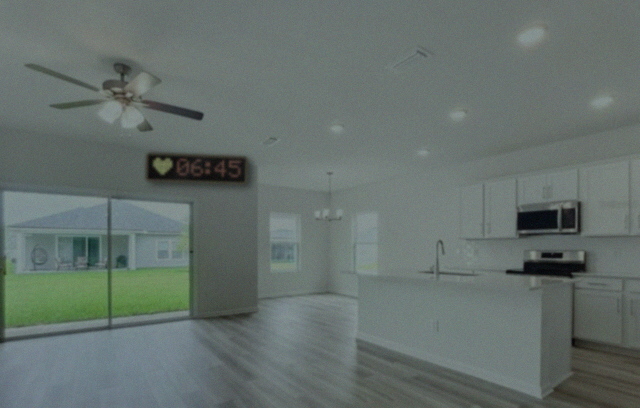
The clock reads {"hour": 6, "minute": 45}
